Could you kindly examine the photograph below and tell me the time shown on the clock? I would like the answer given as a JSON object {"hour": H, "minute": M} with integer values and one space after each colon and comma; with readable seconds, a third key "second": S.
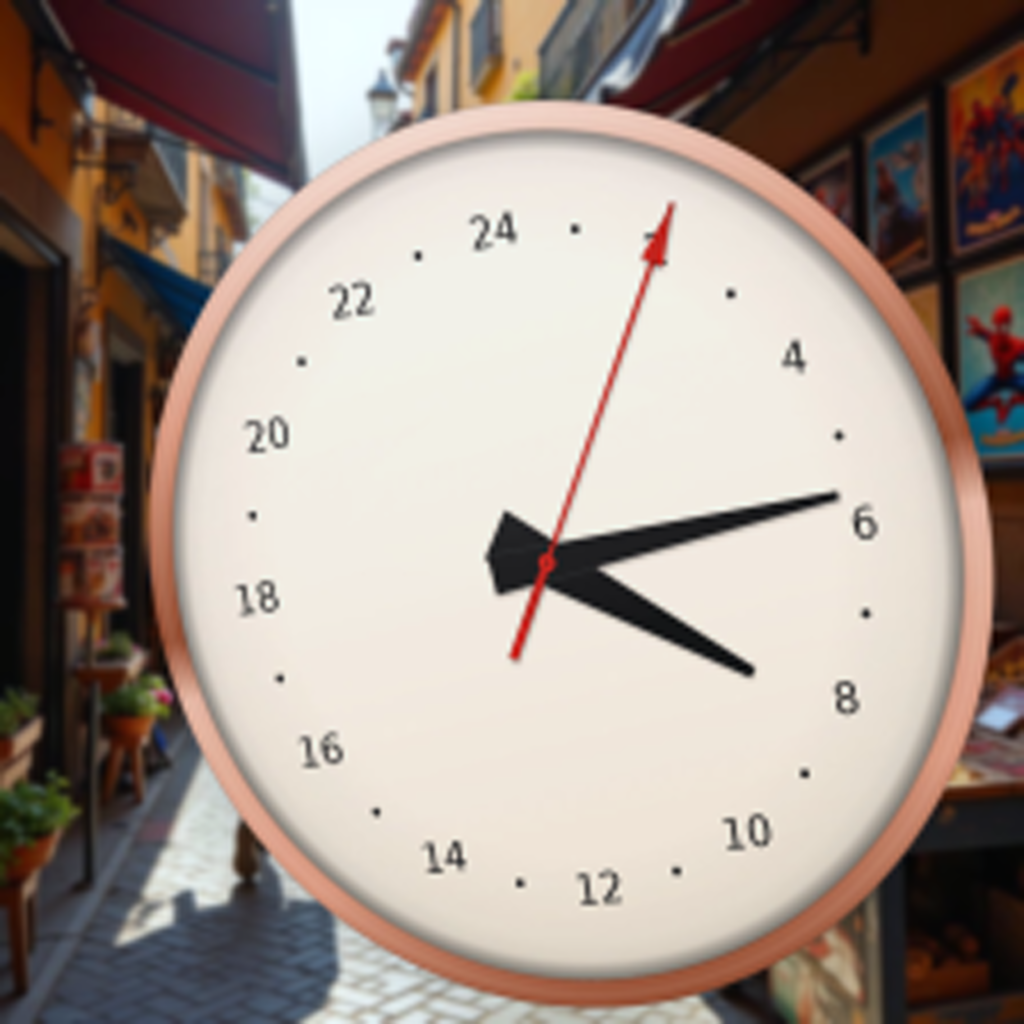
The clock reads {"hour": 8, "minute": 14, "second": 5}
